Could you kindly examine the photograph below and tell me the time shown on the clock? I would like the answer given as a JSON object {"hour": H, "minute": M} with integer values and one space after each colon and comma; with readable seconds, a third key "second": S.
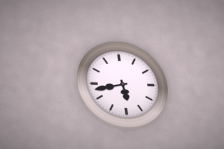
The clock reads {"hour": 5, "minute": 43}
